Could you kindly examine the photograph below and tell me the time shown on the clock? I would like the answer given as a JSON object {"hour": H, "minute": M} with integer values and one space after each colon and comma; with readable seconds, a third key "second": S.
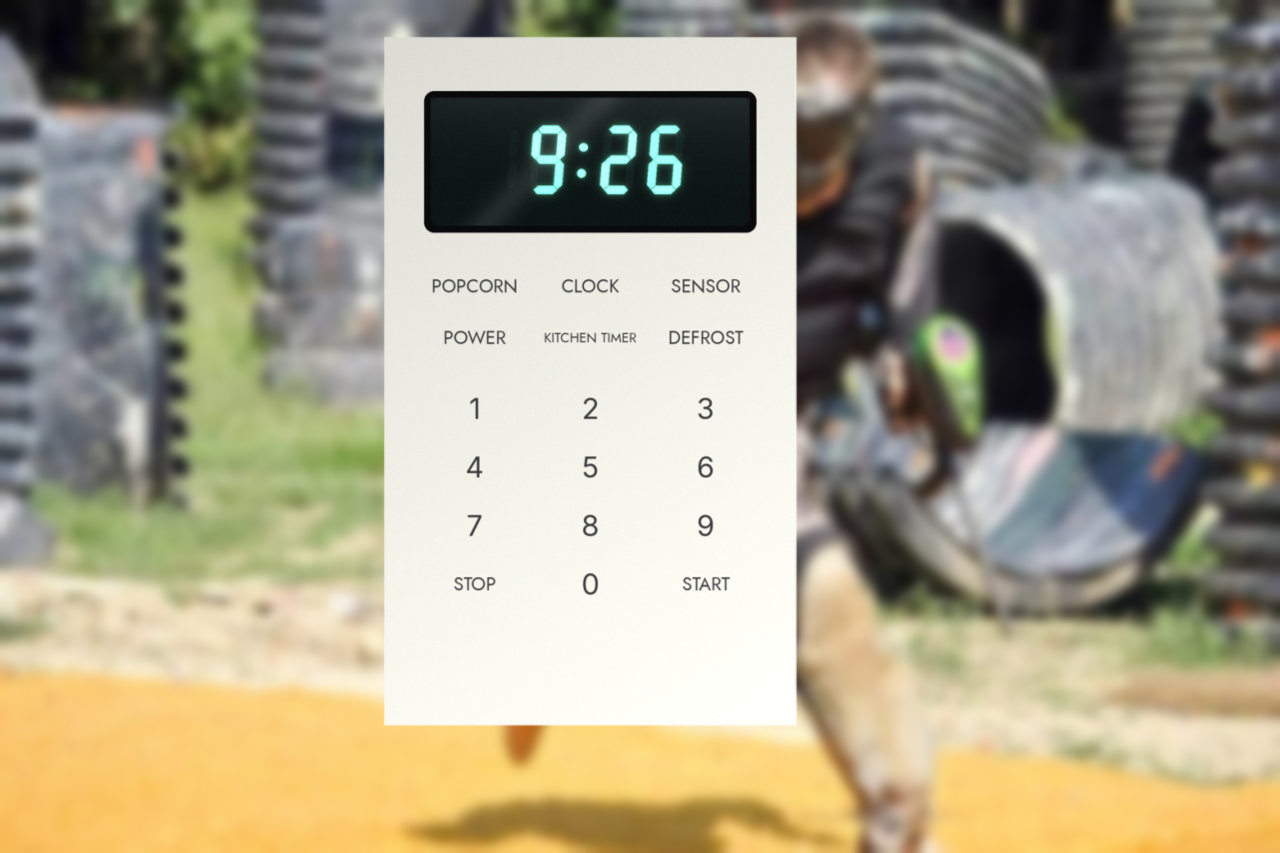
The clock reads {"hour": 9, "minute": 26}
